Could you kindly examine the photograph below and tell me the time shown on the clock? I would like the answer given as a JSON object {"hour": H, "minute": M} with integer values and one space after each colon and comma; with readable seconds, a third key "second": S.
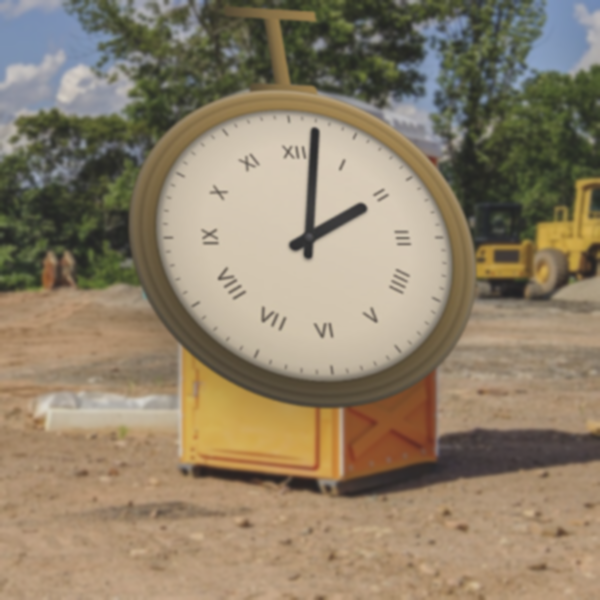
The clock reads {"hour": 2, "minute": 2}
